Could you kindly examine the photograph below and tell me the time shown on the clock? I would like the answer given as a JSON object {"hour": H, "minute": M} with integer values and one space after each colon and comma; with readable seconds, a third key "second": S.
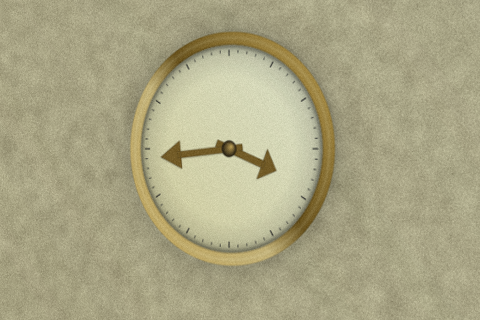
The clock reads {"hour": 3, "minute": 44}
